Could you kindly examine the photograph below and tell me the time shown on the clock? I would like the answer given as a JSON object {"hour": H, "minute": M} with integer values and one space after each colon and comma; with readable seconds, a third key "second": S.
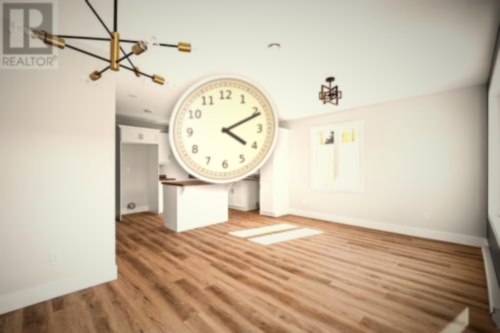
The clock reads {"hour": 4, "minute": 11}
